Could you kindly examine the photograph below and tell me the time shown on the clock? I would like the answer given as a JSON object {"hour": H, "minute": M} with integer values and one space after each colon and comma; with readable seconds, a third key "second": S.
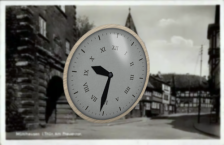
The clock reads {"hour": 9, "minute": 31}
